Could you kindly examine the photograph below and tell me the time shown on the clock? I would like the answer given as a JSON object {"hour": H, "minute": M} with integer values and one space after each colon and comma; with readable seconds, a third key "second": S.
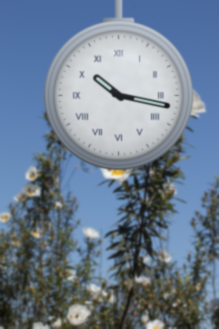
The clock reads {"hour": 10, "minute": 17}
